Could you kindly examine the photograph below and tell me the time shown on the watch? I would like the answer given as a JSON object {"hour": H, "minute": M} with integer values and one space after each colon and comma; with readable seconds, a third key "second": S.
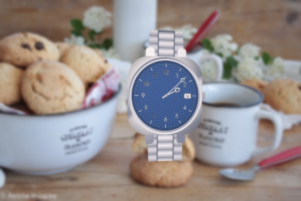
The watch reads {"hour": 2, "minute": 8}
